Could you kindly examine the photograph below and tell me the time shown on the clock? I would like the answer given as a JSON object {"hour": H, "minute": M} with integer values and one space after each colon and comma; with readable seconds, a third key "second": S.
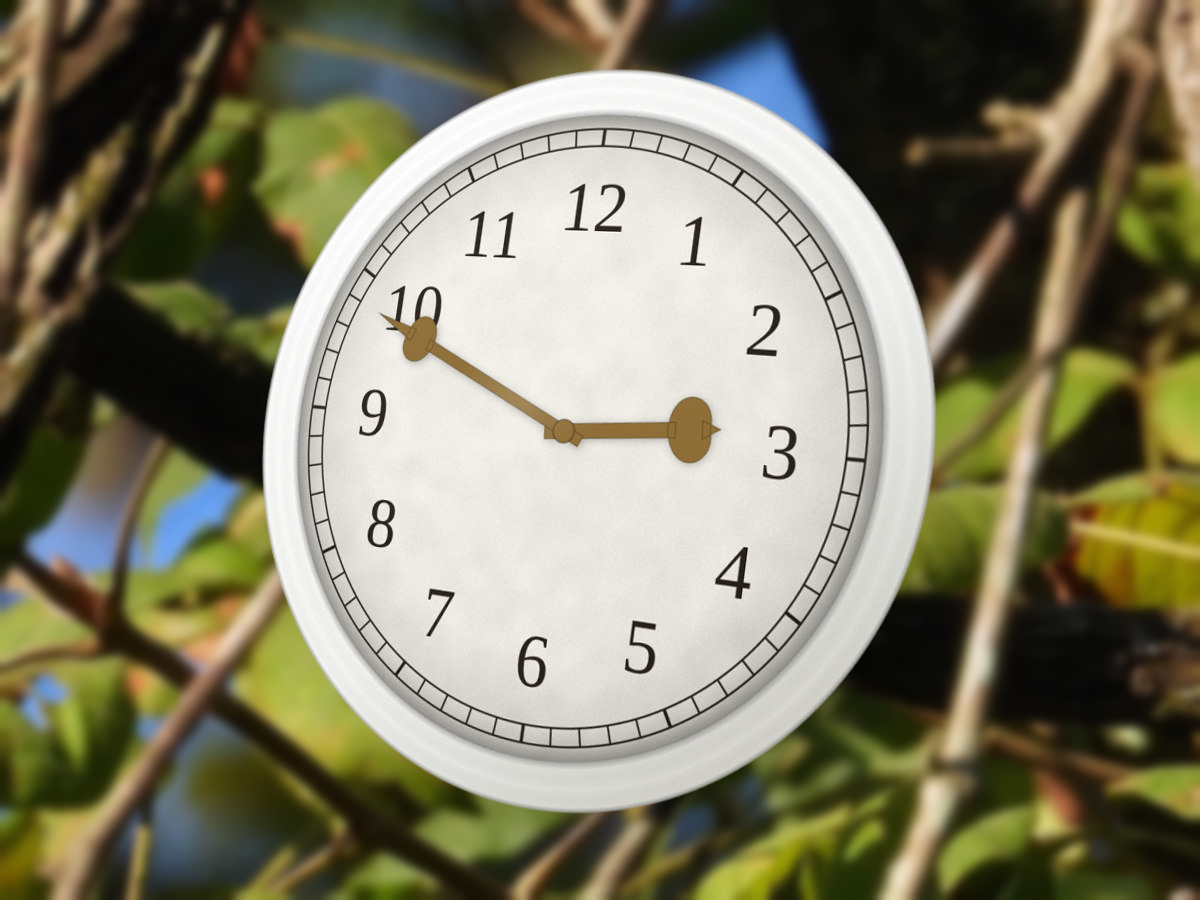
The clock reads {"hour": 2, "minute": 49}
